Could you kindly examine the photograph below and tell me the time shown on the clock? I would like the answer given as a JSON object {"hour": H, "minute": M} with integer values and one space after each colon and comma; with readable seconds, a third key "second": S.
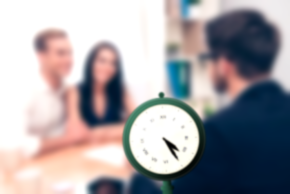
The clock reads {"hour": 4, "minute": 25}
